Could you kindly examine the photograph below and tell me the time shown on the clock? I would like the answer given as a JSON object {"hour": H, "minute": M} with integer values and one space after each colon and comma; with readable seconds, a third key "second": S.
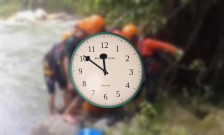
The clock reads {"hour": 11, "minute": 51}
